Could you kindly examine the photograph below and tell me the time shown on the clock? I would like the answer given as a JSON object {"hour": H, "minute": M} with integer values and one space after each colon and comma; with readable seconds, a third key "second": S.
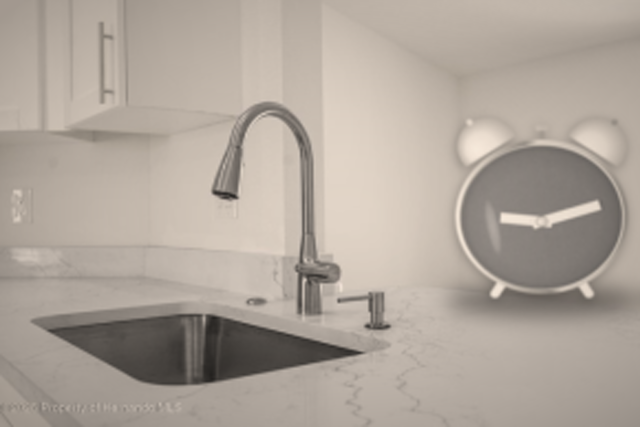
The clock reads {"hour": 9, "minute": 12}
